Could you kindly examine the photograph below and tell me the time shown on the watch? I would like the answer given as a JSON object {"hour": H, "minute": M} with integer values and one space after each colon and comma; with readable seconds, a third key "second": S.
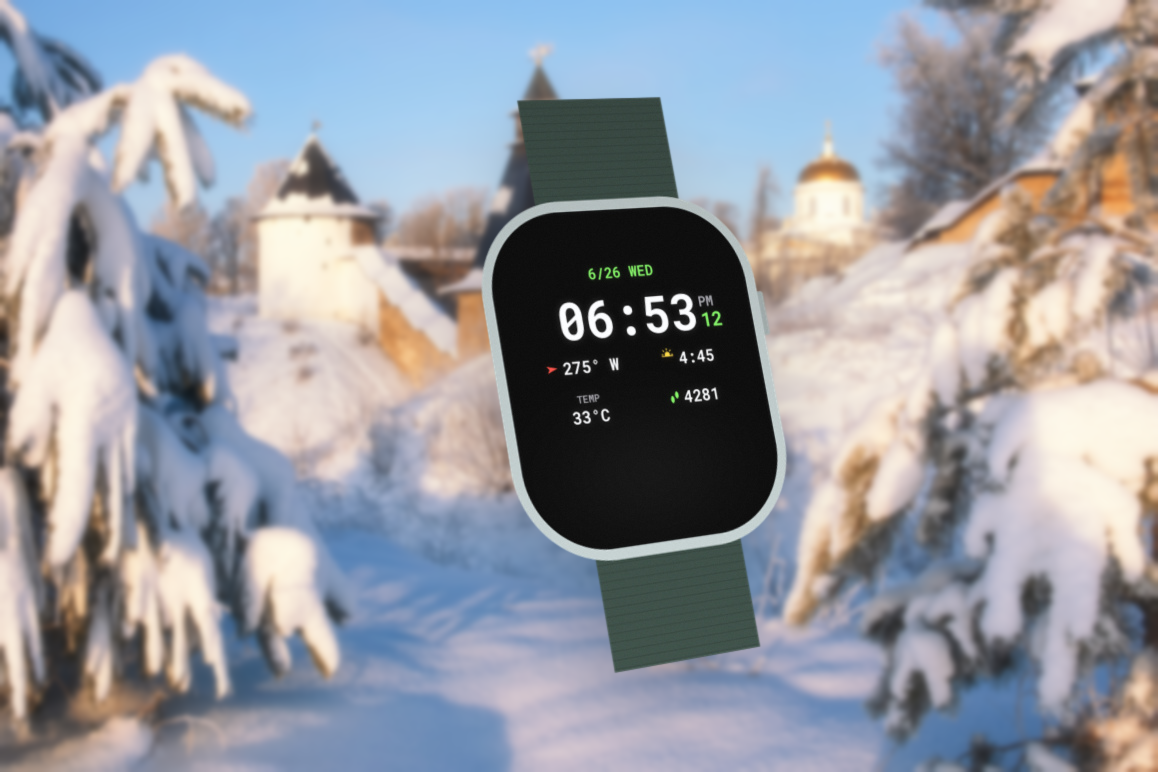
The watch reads {"hour": 6, "minute": 53, "second": 12}
